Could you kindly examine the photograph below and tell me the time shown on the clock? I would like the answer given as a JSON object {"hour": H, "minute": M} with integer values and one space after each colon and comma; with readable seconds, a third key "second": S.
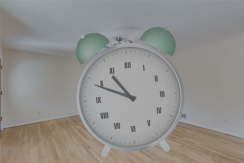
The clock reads {"hour": 10, "minute": 49}
